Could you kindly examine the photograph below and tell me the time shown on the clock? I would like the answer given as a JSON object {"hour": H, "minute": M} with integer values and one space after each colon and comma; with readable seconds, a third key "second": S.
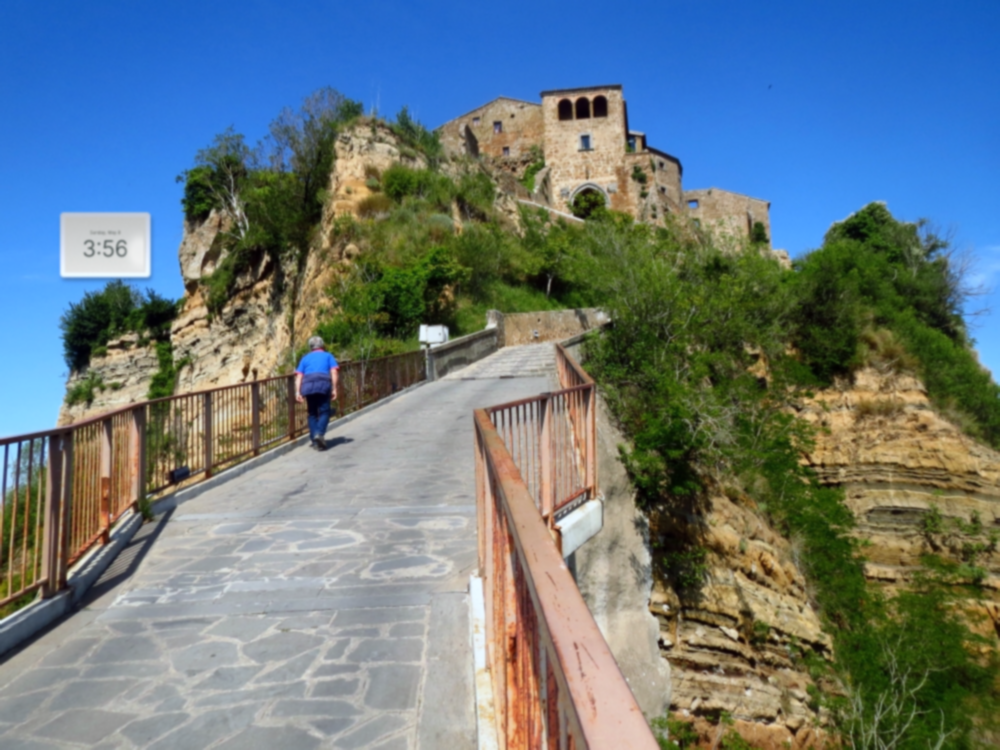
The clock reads {"hour": 3, "minute": 56}
